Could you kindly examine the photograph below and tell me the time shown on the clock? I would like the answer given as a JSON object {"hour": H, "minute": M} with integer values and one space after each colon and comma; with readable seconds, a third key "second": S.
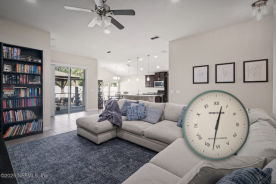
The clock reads {"hour": 12, "minute": 32}
